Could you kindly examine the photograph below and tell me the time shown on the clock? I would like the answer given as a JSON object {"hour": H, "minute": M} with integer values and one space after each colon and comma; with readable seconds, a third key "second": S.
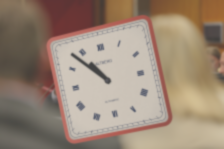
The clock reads {"hour": 10, "minute": 53}
